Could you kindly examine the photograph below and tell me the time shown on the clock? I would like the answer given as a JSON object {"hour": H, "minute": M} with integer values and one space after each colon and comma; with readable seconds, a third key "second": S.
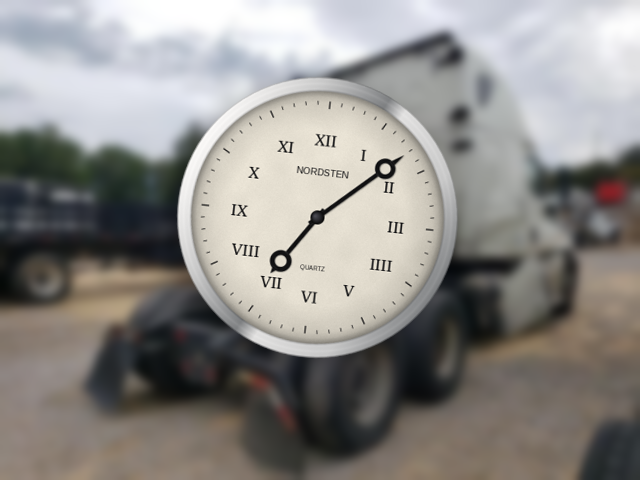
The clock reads {"hour": 7, "minute": 8}
